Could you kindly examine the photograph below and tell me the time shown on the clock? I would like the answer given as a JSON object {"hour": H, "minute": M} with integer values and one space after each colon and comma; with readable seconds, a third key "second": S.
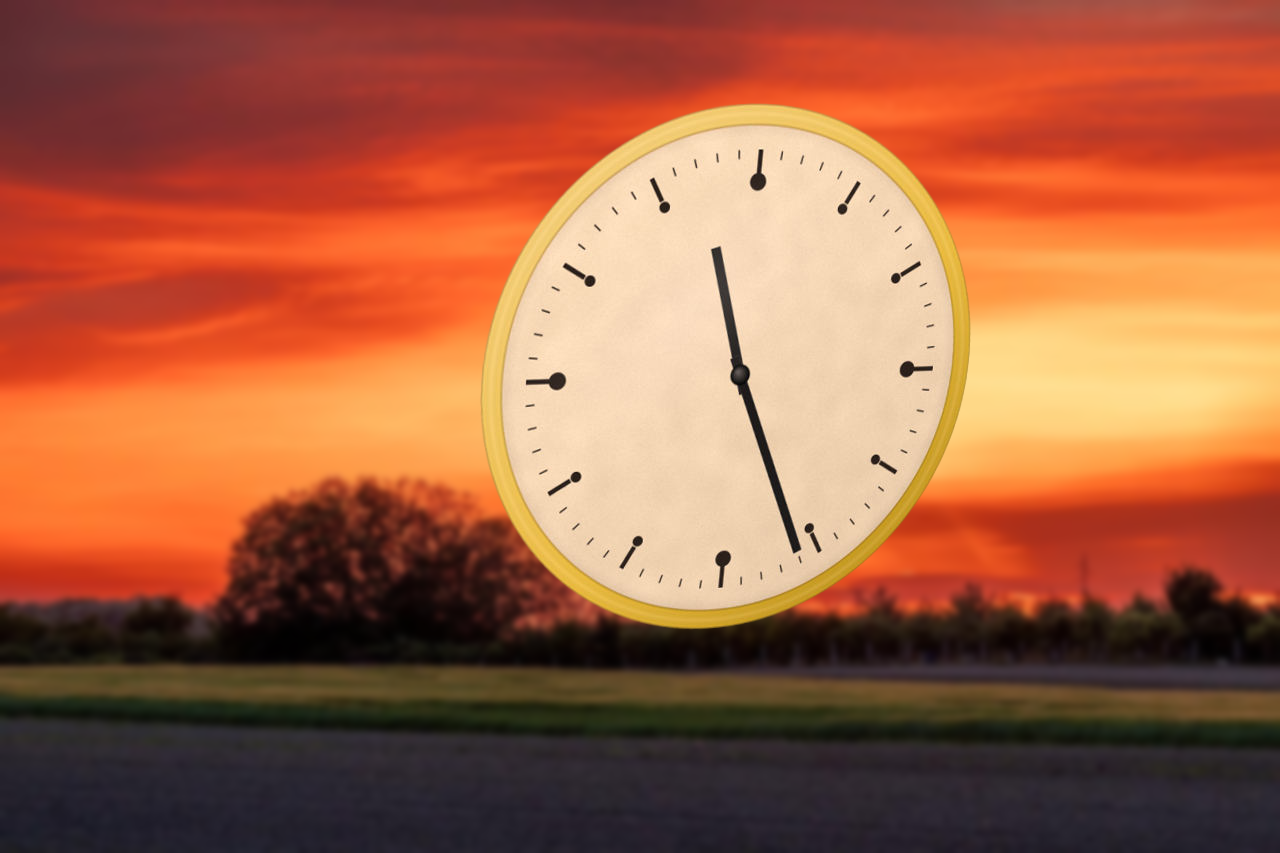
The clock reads {"hour": 11, "minute": 26}
